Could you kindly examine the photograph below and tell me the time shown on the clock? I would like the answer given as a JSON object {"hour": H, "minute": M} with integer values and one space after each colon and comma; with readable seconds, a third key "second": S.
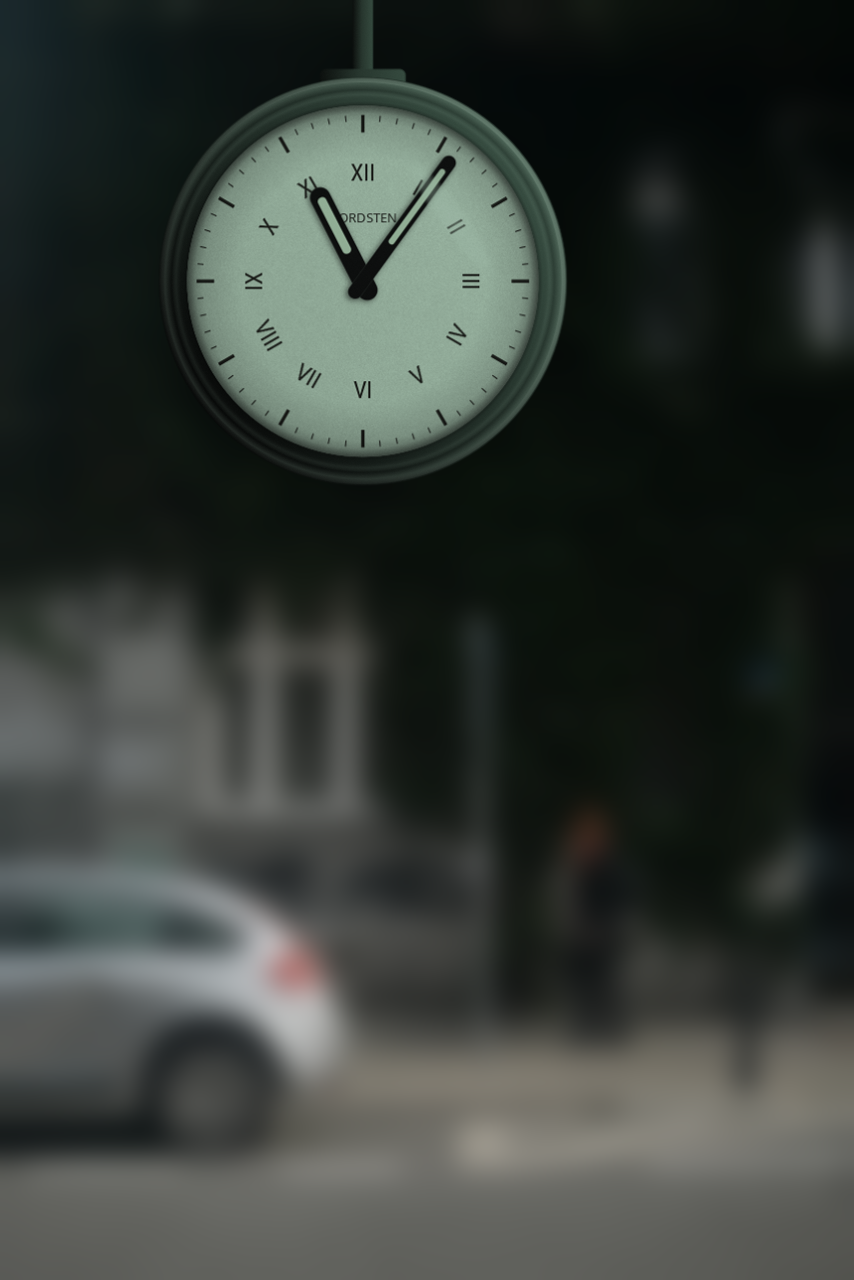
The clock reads {"hour": 11, "minute": 6}
